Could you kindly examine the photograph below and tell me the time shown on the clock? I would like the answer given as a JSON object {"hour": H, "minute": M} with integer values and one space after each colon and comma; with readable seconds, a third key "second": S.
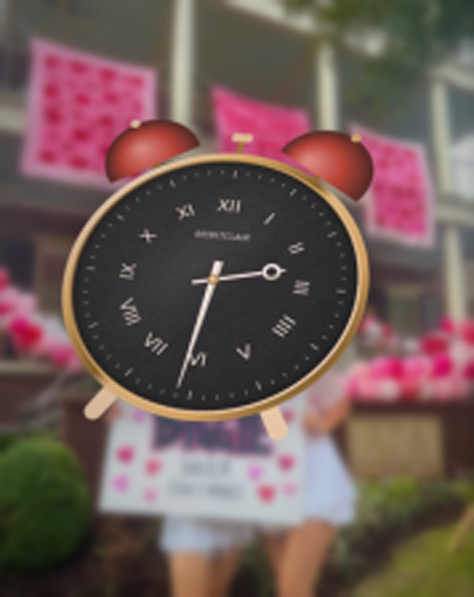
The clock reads {"hour": 2, "minute": 31}
